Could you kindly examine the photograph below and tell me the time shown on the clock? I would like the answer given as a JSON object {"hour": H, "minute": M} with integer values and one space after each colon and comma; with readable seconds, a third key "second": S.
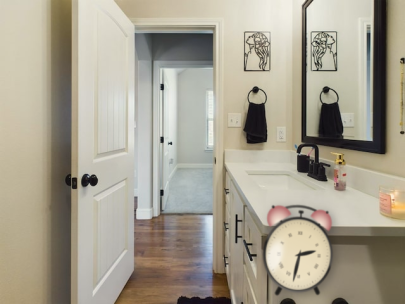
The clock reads {"hour": 2, "minute": 32}
